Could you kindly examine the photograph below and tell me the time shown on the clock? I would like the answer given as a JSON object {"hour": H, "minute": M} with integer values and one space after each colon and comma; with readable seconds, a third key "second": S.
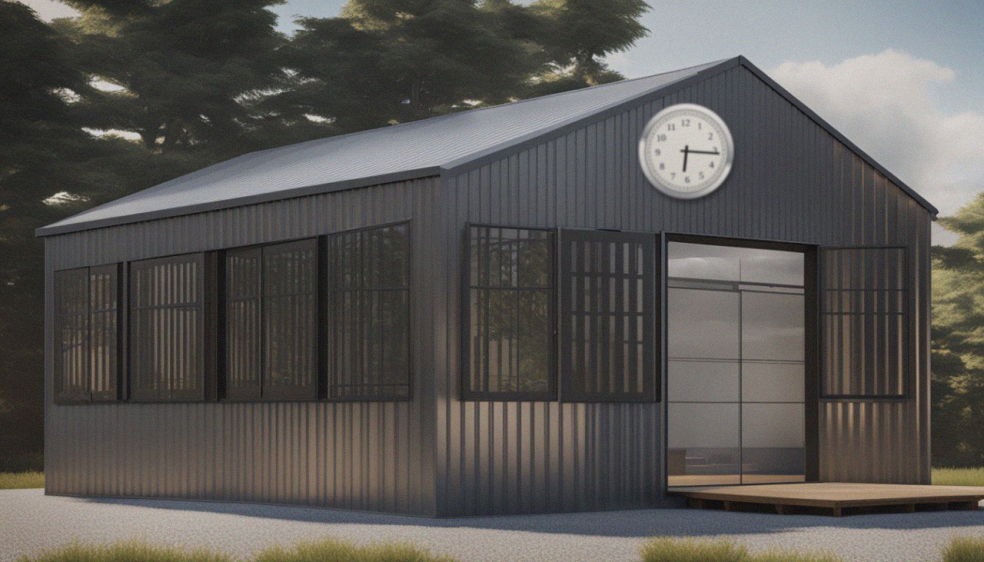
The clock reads {"hour": 6, "minute": 16}
